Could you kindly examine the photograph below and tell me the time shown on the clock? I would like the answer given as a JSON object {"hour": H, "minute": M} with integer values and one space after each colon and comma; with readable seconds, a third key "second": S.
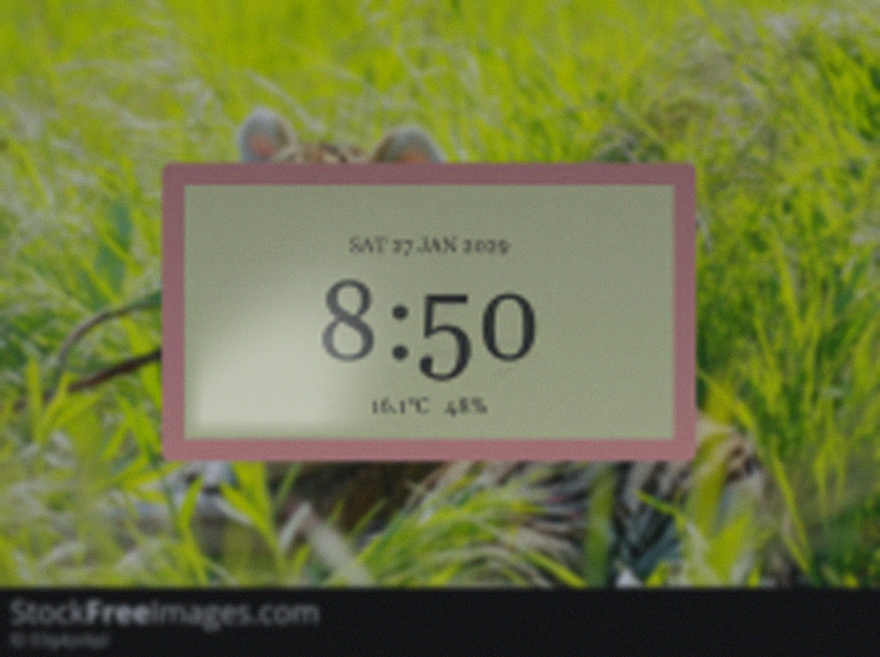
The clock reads {"hour": 8, "minute": 50}
